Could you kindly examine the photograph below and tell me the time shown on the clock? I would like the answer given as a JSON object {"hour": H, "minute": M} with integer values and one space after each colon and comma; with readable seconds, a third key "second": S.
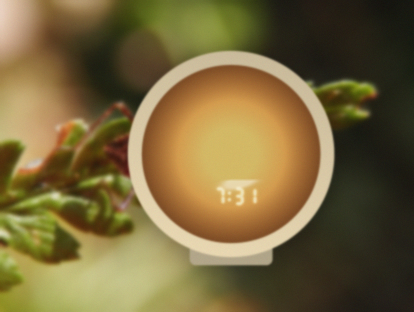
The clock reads {"hour": 7, "minute": 31}
